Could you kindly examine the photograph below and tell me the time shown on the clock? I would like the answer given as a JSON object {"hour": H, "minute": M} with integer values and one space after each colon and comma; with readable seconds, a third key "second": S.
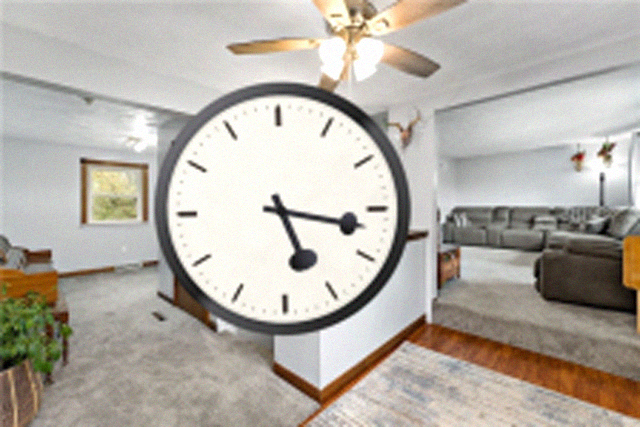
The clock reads {"hour": 5, "minute": 17}
